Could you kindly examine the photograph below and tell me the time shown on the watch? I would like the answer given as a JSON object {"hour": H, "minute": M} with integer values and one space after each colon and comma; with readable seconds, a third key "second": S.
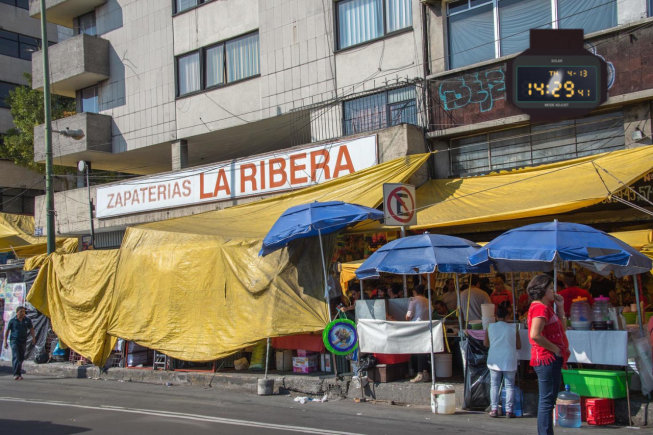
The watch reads {"hour": 14, "minute": 29}
